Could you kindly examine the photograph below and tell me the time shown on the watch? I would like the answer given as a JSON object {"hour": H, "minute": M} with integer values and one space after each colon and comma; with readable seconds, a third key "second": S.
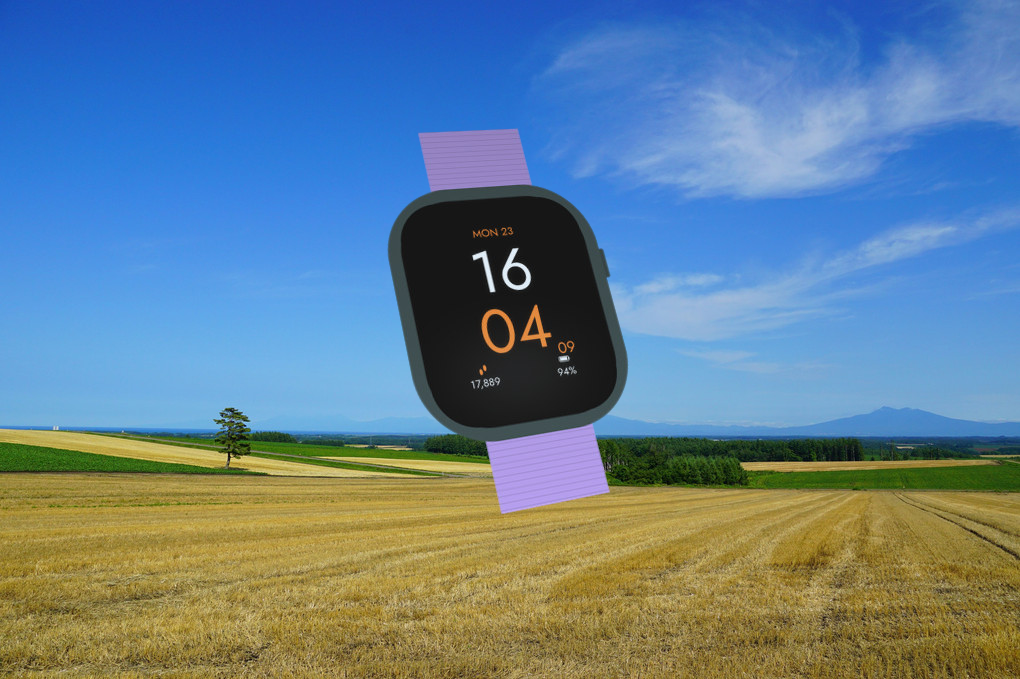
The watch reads {"hour": 16, "minute": 4, "second": 9}
